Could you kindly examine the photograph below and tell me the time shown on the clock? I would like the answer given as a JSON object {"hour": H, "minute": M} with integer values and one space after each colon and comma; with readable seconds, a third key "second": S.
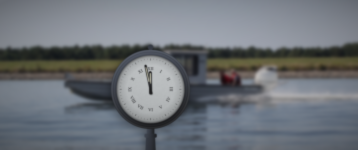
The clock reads {"hour": 11, "minute": 58}
